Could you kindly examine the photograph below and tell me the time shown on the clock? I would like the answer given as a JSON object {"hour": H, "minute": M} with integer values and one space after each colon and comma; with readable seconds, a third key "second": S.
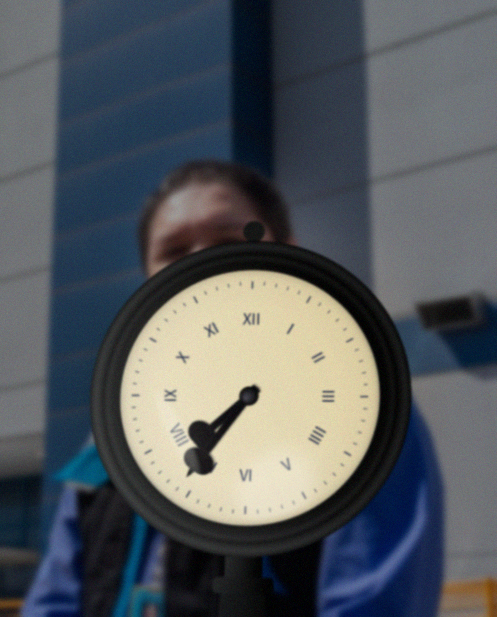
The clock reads {"hour": 7, "minute": 36}
